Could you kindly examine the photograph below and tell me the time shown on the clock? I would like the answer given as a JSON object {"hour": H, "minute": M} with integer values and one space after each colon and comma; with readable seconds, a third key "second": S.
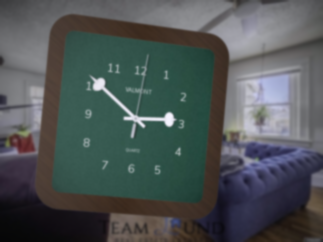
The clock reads {"hour": 2, "minute": 51, "second": 1}
